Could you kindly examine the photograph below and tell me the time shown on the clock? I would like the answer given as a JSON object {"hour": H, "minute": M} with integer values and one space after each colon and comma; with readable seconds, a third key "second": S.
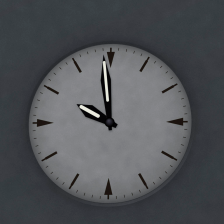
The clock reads {"hour": 9, "minute": 59}
